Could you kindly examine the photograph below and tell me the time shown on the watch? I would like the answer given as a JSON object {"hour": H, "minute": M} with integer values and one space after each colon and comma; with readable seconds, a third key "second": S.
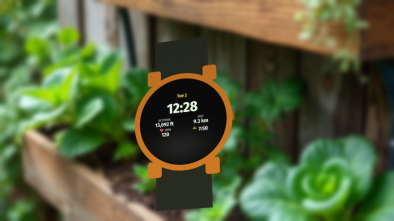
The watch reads {"hour": 12, "minute": 28}
